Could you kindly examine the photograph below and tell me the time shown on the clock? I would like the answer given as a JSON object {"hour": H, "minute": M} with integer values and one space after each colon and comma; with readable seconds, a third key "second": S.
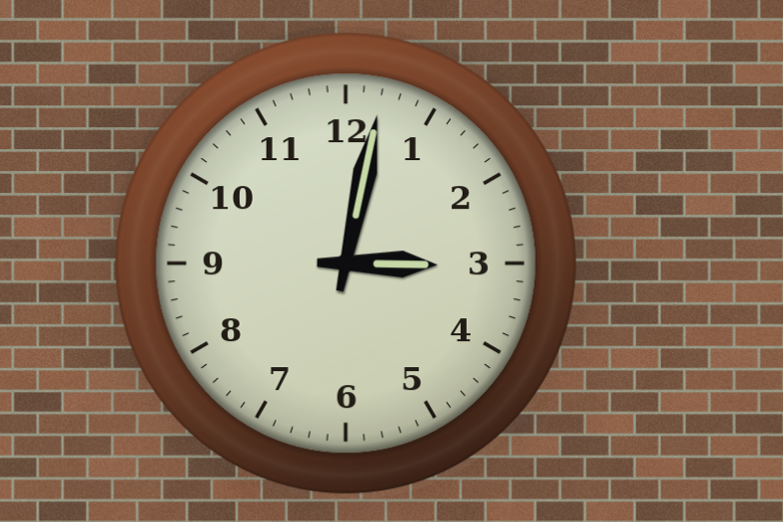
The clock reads {"hour": 3, "minute": 2}
